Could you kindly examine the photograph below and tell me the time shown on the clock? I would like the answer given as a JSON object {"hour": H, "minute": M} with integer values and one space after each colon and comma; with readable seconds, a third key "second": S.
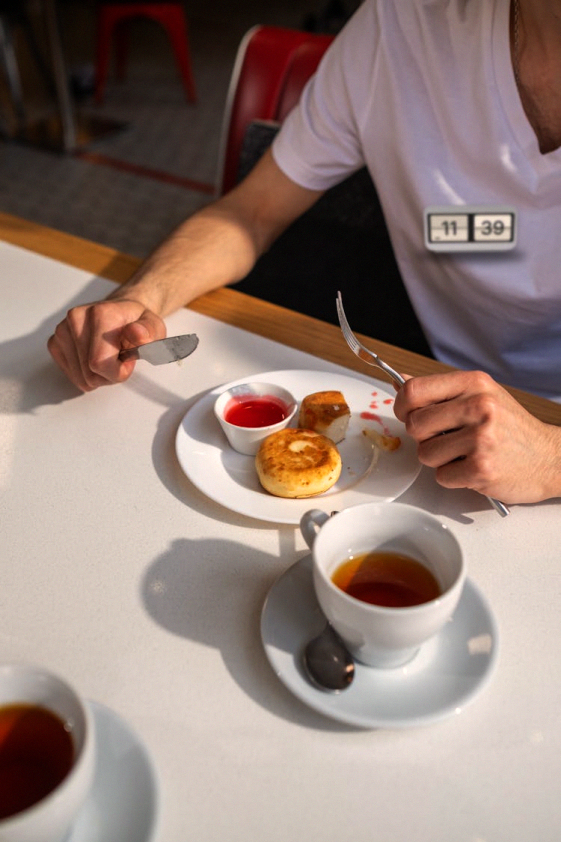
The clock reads {"hour": 11, "minute": 39}
